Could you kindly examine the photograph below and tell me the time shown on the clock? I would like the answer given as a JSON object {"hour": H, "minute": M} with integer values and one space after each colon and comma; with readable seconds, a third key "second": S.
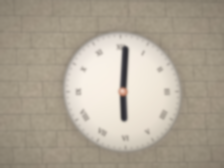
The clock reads {"hour": 6, "minute": 1}
